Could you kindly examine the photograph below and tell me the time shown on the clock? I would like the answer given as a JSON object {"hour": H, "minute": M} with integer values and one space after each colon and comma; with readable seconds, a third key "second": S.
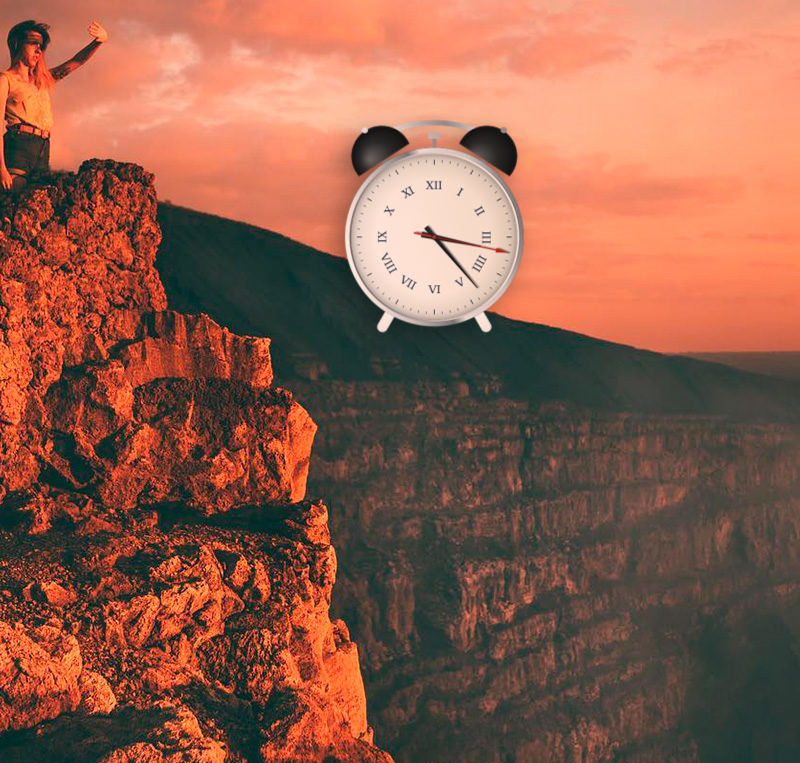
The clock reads {"hour": 3, "minute": 23, "second": 17}
